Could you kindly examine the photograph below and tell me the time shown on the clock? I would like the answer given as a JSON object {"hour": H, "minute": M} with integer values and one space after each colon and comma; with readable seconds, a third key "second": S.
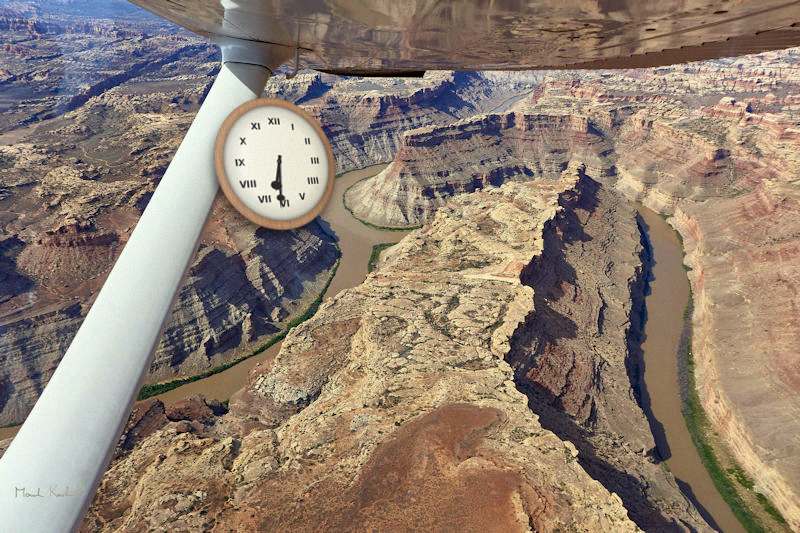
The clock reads {"hour": 6, "minute": 31}
